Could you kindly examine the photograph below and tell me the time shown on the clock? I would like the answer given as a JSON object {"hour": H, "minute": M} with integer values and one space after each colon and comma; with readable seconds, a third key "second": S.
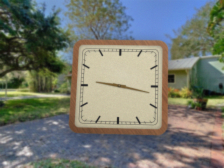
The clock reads {"hour": 9, "minute": 17}
